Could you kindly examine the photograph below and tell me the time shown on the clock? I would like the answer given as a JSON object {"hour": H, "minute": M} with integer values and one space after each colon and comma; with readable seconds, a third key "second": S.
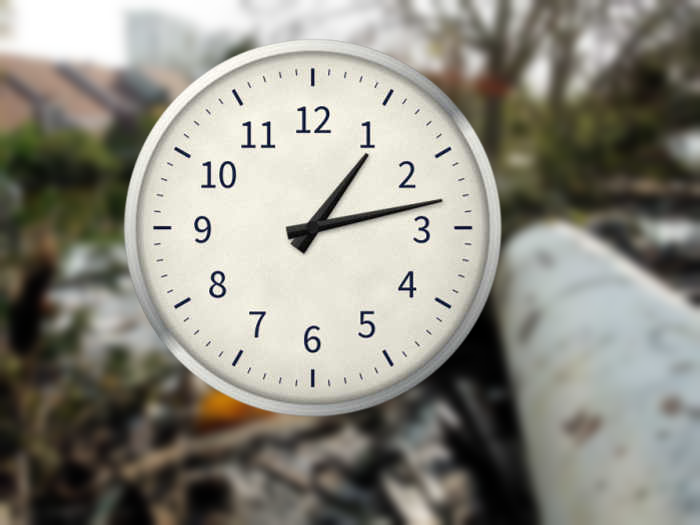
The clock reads {"hour": 1, "minute": 13}
